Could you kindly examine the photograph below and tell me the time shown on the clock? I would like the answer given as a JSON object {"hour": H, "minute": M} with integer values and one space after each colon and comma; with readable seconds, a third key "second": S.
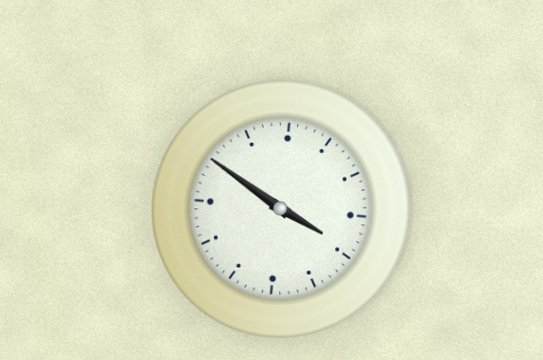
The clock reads {"hour": 3, "minute": 50}
